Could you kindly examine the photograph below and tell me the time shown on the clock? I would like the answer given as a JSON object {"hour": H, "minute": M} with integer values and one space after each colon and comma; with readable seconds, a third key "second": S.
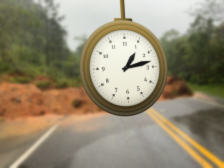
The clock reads {"hour": 1, "minute": 13}
